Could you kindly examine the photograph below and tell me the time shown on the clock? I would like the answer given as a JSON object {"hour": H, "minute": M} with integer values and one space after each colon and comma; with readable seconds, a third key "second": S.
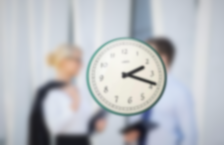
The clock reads {"hour": 2, "minute": 19}
